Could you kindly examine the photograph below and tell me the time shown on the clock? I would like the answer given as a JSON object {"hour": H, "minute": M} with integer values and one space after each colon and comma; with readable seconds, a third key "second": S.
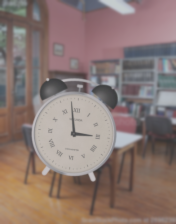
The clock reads {"hour": 2, "minute": 58}
